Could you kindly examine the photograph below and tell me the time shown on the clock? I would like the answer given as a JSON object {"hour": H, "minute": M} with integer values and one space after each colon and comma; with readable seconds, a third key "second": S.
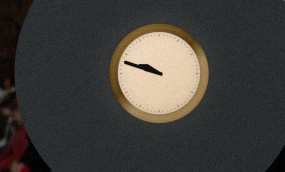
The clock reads {"hour": 9, "minute": 48}
